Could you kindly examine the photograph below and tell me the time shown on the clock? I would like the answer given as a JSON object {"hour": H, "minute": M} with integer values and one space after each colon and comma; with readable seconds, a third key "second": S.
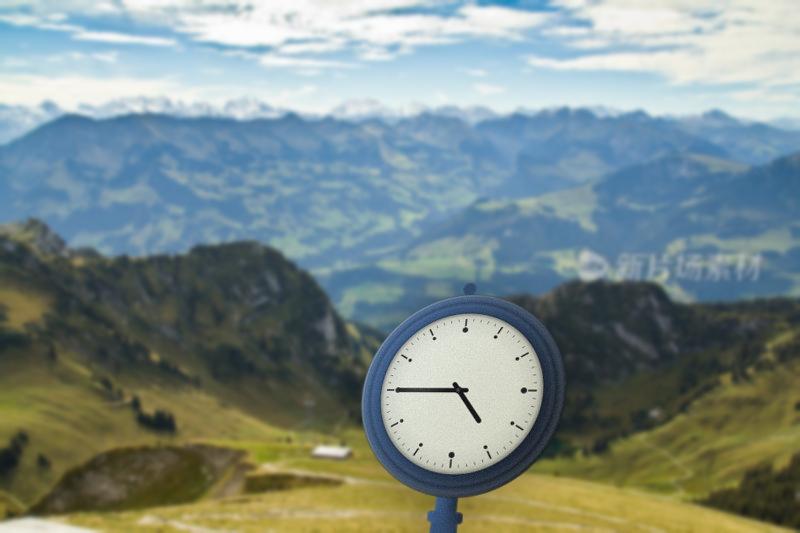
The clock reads {"hour": 4, "minute": 45}
